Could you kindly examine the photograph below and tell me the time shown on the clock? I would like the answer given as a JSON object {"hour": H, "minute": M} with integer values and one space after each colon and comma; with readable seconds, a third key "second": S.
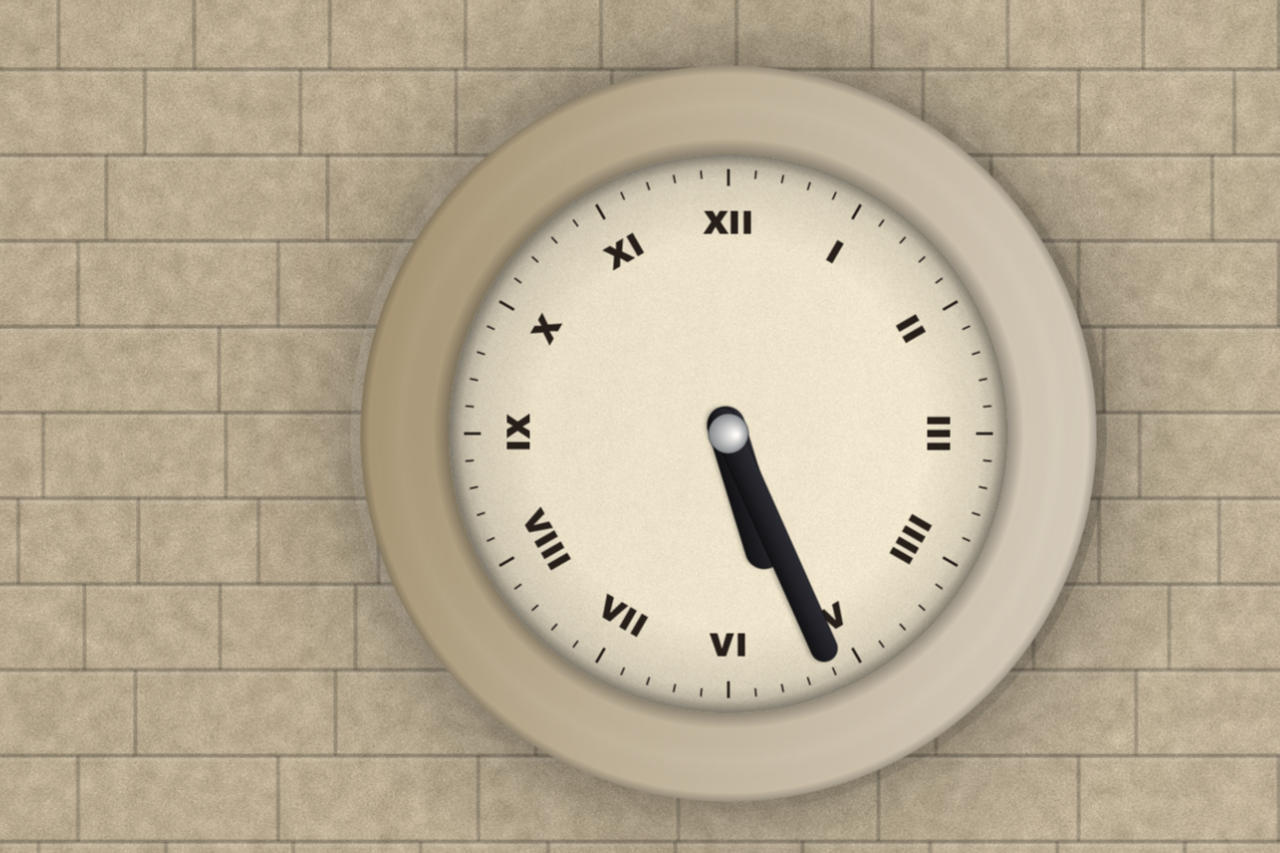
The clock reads {"hour": 5, "minute": 26}
